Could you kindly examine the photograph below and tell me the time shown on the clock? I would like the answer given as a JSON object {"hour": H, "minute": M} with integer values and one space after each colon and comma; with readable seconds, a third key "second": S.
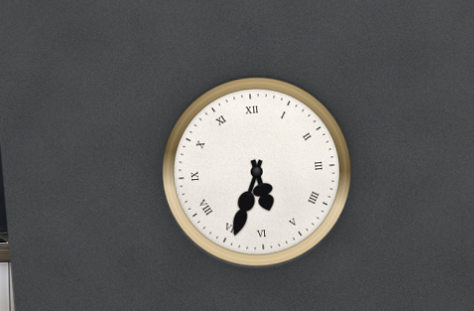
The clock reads {"hour": 5, "minute": 34}
